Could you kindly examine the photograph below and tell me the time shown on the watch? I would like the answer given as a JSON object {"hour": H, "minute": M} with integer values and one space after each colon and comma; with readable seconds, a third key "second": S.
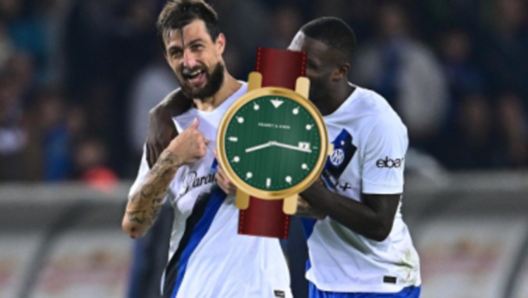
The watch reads {"hour": 8, "minute": 16}
